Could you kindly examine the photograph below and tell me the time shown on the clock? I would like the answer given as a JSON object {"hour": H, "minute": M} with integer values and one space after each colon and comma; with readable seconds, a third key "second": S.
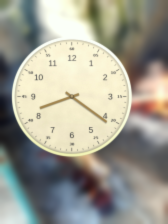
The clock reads {"hour": 8, "minute": 21}
